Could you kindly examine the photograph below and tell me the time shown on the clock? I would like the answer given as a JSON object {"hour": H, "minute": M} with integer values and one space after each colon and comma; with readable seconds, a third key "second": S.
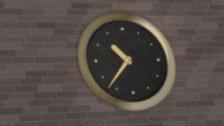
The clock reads {"hour": 10, "minute": 37}
